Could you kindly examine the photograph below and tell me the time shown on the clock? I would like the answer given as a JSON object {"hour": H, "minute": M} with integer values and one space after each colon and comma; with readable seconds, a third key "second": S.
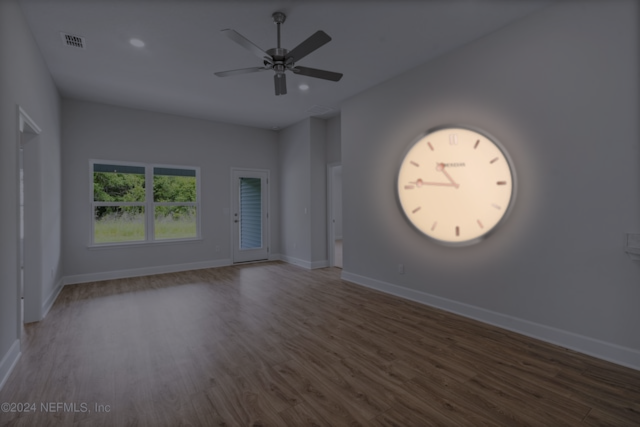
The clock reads {"hour": 10, "minute": 46}
